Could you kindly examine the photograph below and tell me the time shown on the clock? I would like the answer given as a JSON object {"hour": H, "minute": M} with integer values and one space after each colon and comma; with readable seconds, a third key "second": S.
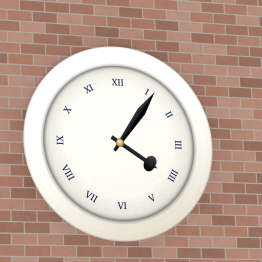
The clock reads {"hour": 4, "minute": 6}
